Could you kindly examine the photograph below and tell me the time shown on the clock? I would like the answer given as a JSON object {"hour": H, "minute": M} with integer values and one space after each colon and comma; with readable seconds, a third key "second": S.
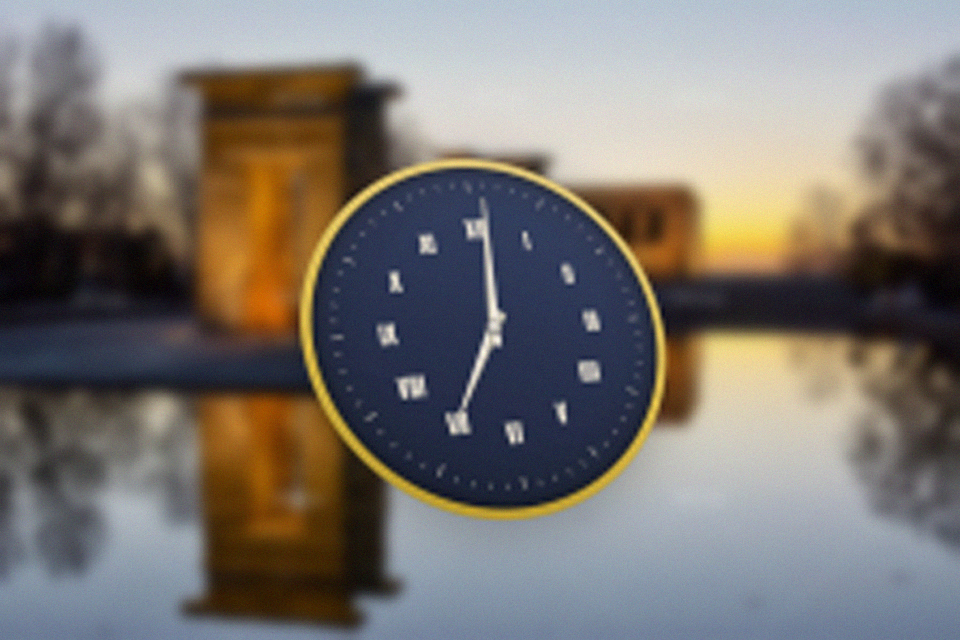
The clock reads {"hour": 7, "minute": 1}
